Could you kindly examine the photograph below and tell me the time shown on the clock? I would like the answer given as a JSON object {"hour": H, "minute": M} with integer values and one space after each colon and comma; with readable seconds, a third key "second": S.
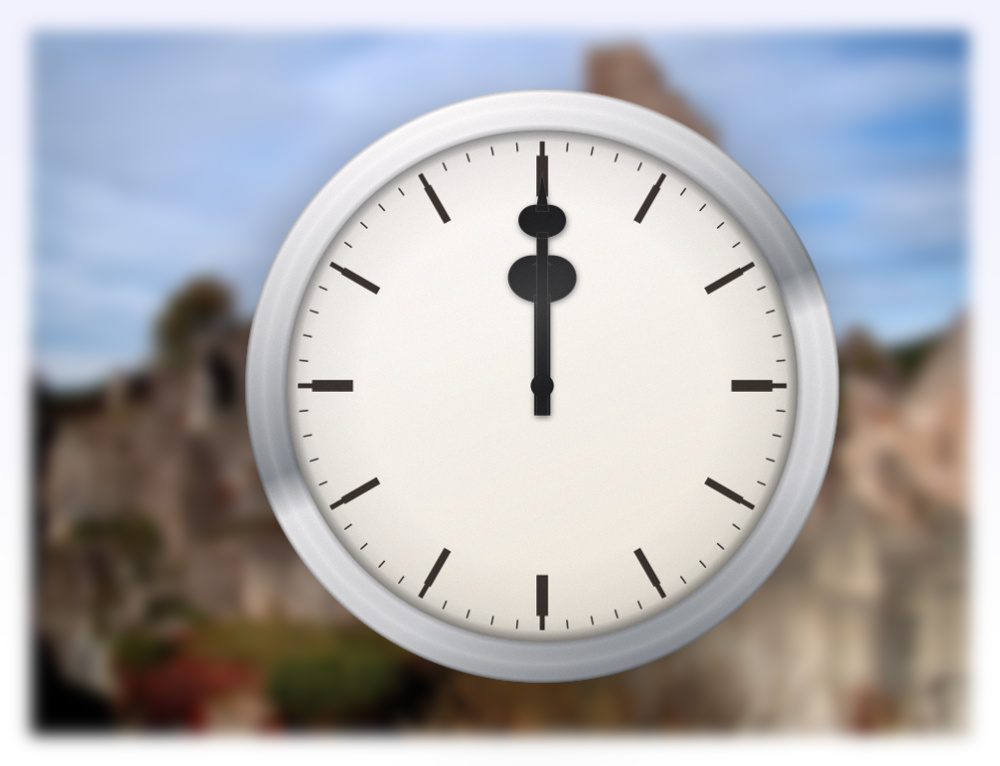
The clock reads {"hour": 12, "minute": 0}
